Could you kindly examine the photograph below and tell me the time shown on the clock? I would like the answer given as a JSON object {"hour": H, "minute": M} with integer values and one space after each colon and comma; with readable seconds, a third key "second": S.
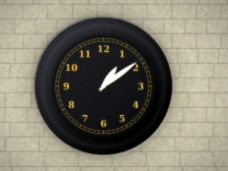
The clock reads {"hour": 1, "minute": 9}
